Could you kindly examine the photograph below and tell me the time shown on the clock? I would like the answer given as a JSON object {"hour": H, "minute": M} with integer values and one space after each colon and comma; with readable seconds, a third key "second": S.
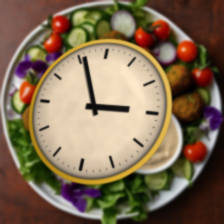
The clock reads {"hour": 2, "minute": 56}
